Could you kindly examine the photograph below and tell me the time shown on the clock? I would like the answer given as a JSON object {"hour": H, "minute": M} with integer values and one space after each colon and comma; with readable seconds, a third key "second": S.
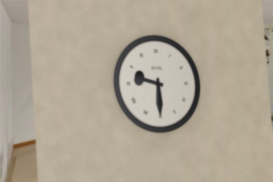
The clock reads {"hour": 9, "minute": 30}
